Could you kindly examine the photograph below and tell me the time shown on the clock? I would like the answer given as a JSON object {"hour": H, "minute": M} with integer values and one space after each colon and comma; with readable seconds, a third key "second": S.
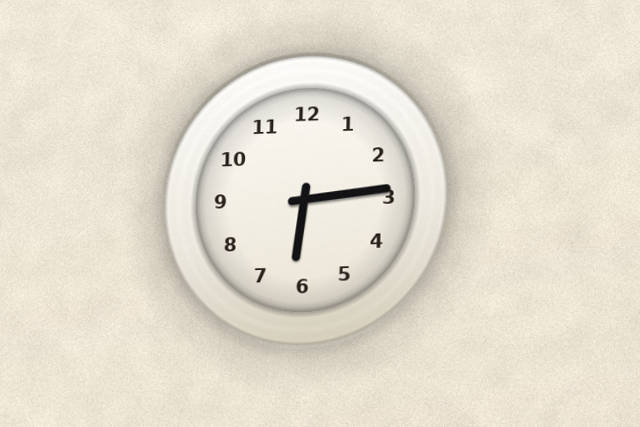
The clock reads {"hour": 6, "minute": 14}
